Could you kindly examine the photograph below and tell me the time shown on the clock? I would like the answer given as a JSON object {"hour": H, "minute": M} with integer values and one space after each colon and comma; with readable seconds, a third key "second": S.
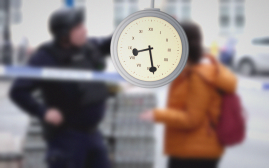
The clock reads {"hour": 8, "minute": 28}
